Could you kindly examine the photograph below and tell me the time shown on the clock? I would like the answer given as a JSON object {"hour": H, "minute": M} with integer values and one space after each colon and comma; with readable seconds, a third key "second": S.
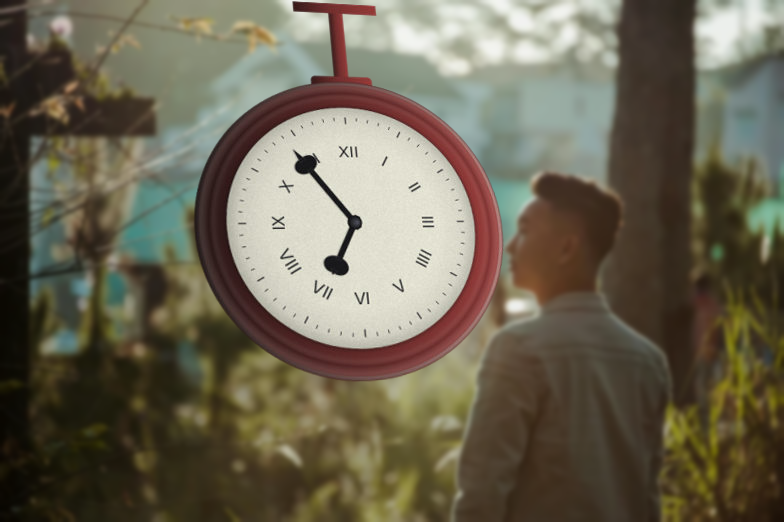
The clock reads {"hour": 6, "minute": 54}
